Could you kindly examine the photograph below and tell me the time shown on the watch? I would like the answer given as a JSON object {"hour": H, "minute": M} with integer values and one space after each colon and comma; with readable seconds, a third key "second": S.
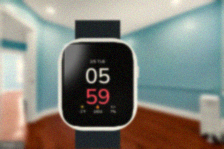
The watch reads {"hour": 5, "minute": 59}
